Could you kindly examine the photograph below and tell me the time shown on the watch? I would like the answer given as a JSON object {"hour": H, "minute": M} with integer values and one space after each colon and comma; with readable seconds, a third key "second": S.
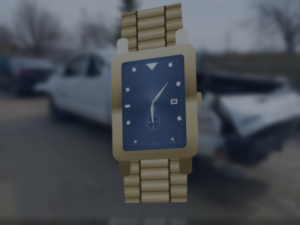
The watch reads {"hour": 6, "minute": 7}
